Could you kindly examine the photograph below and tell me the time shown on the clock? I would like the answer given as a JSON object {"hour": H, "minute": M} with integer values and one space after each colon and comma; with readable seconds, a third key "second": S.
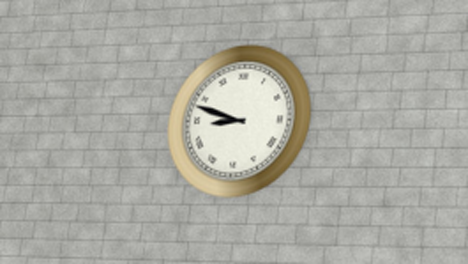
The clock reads {"hour": 8, "minute": 48}
